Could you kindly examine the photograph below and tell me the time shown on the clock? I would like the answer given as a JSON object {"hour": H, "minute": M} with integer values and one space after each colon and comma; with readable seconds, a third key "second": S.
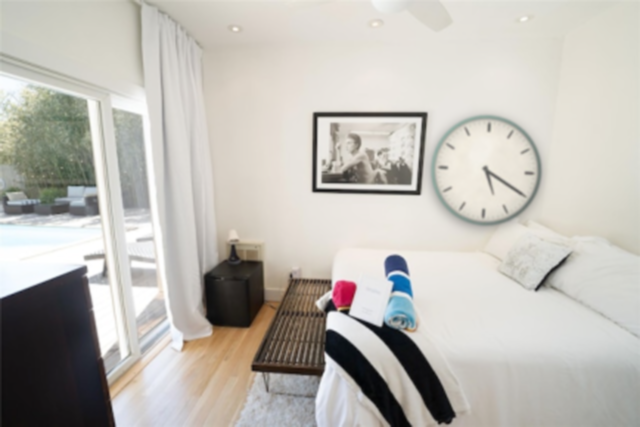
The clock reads {"hour": 5, "minute": 20}
